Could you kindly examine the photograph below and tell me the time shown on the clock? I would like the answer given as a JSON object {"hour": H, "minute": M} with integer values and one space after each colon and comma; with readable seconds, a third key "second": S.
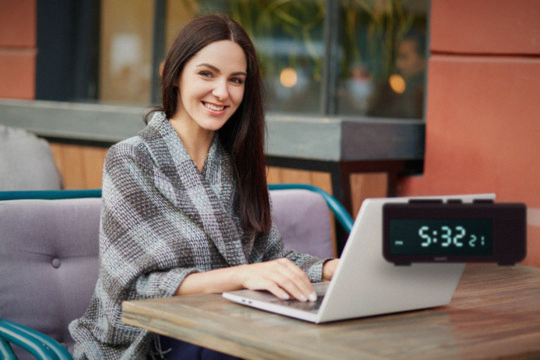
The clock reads {"hour": 5, "minute": 32, "second": 21}
